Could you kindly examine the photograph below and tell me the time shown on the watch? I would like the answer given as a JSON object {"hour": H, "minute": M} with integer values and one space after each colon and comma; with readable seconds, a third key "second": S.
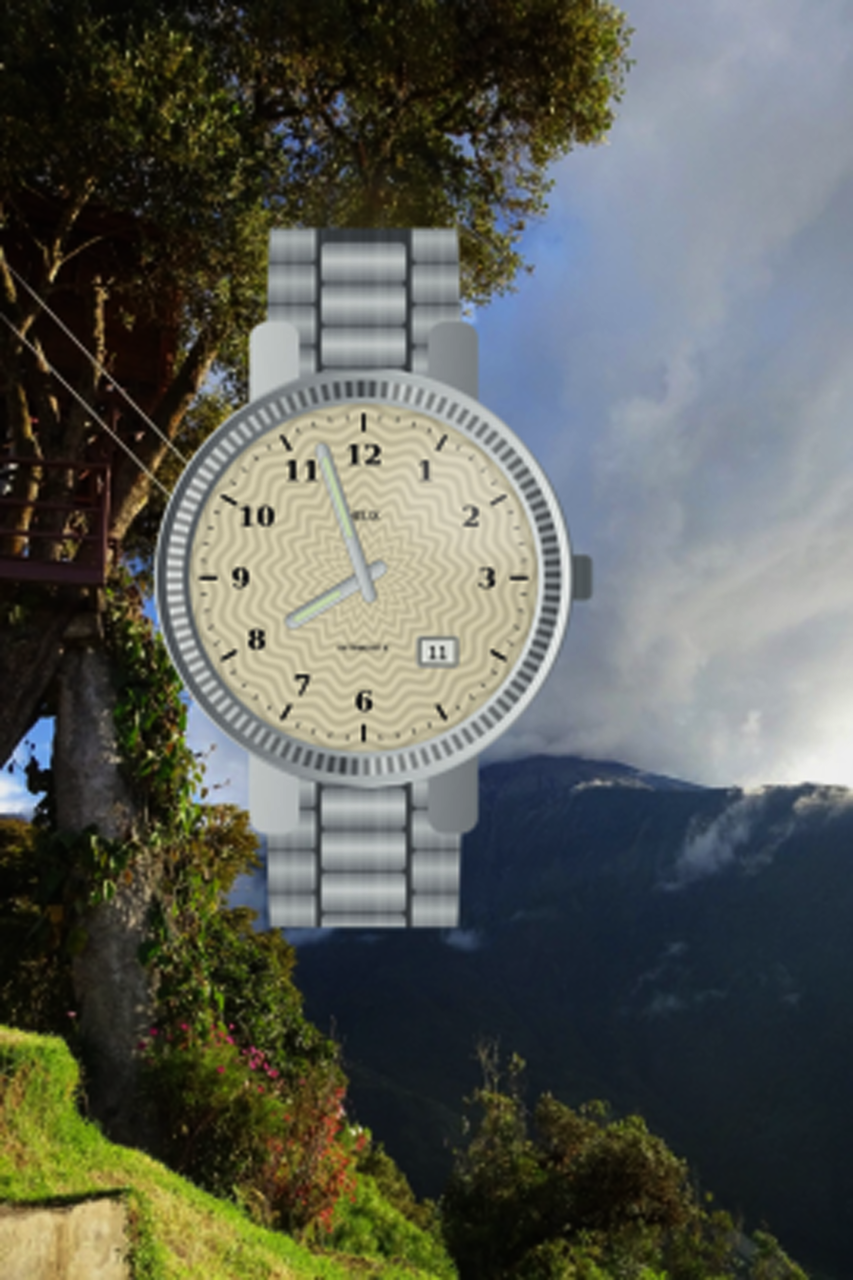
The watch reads {"hour": 7, "minute": 57}
